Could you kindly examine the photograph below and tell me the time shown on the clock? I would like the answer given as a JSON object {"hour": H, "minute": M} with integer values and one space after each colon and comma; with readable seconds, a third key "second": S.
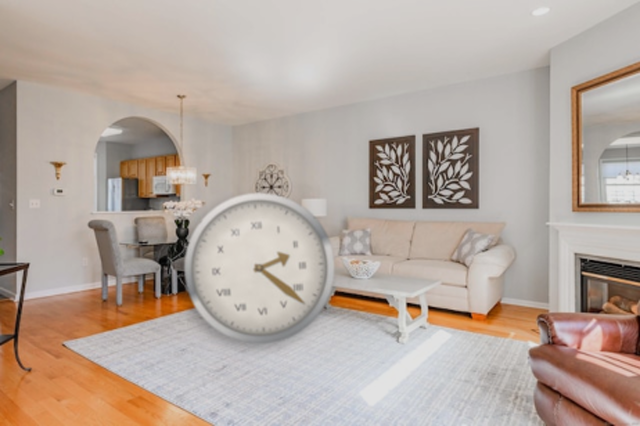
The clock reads {"hour": 2, "minute": 22}
